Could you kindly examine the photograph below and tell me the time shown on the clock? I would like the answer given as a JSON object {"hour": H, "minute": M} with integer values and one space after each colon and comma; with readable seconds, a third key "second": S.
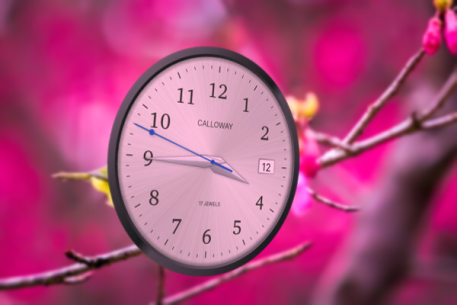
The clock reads {"hour": 3, "minute": 44, "second": 48}
